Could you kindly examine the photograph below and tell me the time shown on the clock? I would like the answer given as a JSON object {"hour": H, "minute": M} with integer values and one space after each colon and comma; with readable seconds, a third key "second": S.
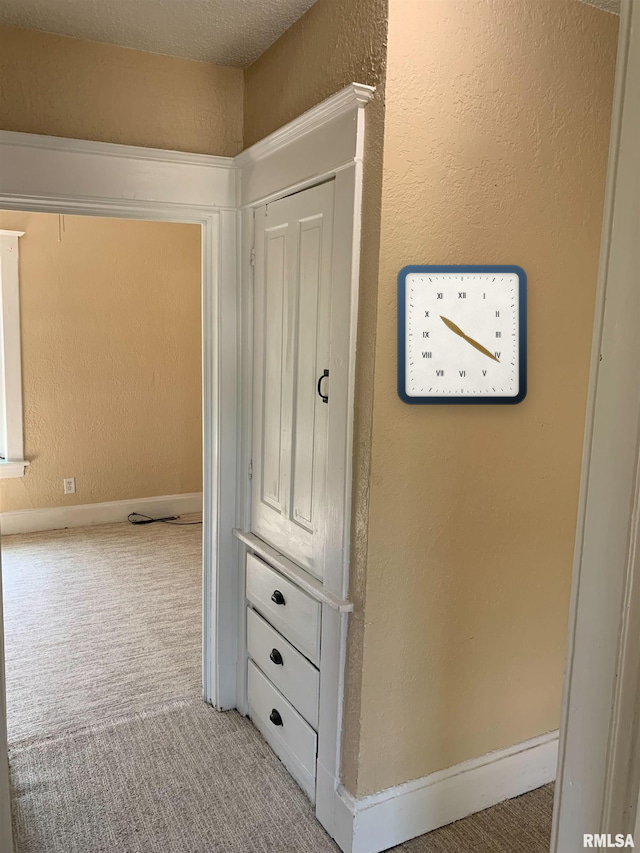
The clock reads {"hour": 10, "minute": 21}
